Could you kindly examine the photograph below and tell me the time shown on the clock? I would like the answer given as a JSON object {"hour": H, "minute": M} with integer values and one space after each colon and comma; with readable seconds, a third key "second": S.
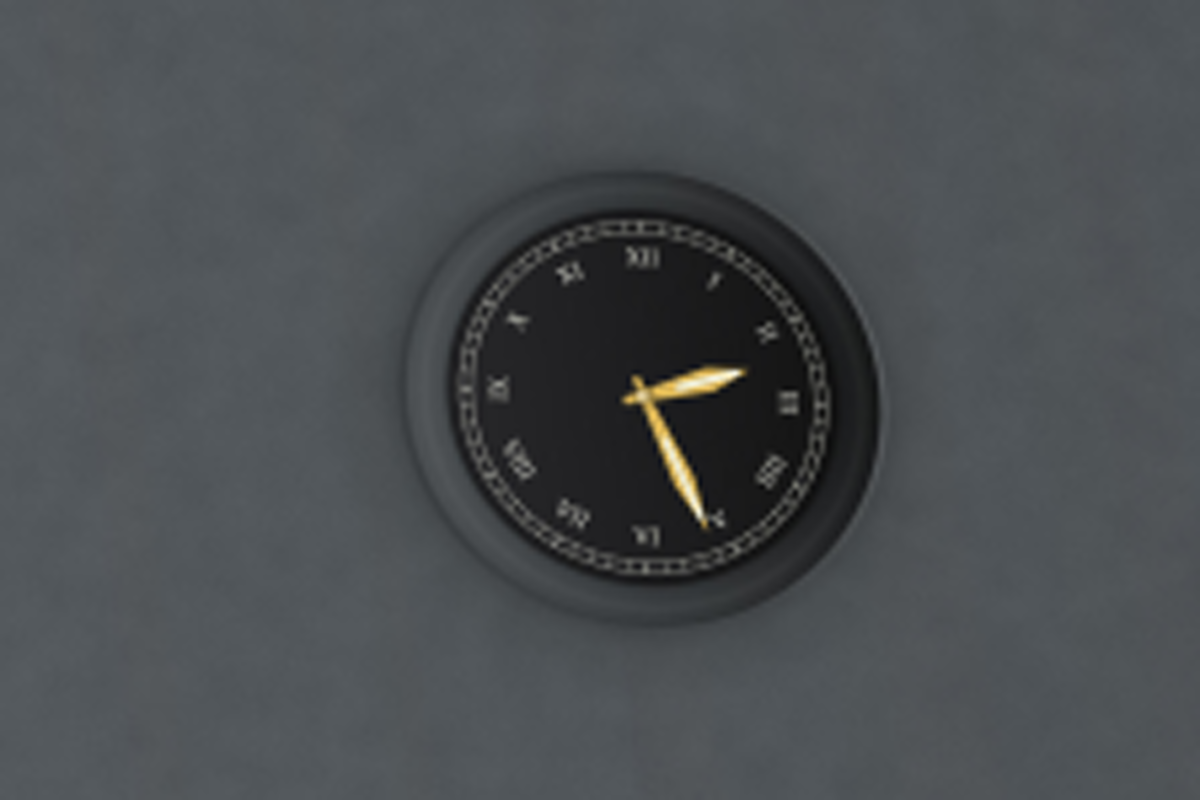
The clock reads {"hour": 2, "minute": 26}
